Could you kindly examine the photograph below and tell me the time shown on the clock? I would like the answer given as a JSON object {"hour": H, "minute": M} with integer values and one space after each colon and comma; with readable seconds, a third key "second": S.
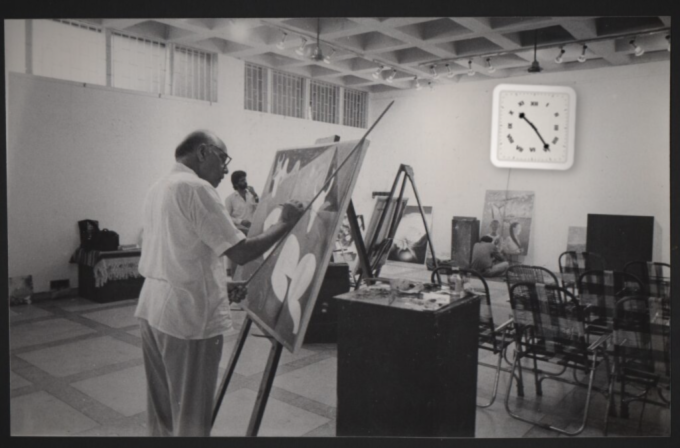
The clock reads {"hour": 10, "minute": 24}
